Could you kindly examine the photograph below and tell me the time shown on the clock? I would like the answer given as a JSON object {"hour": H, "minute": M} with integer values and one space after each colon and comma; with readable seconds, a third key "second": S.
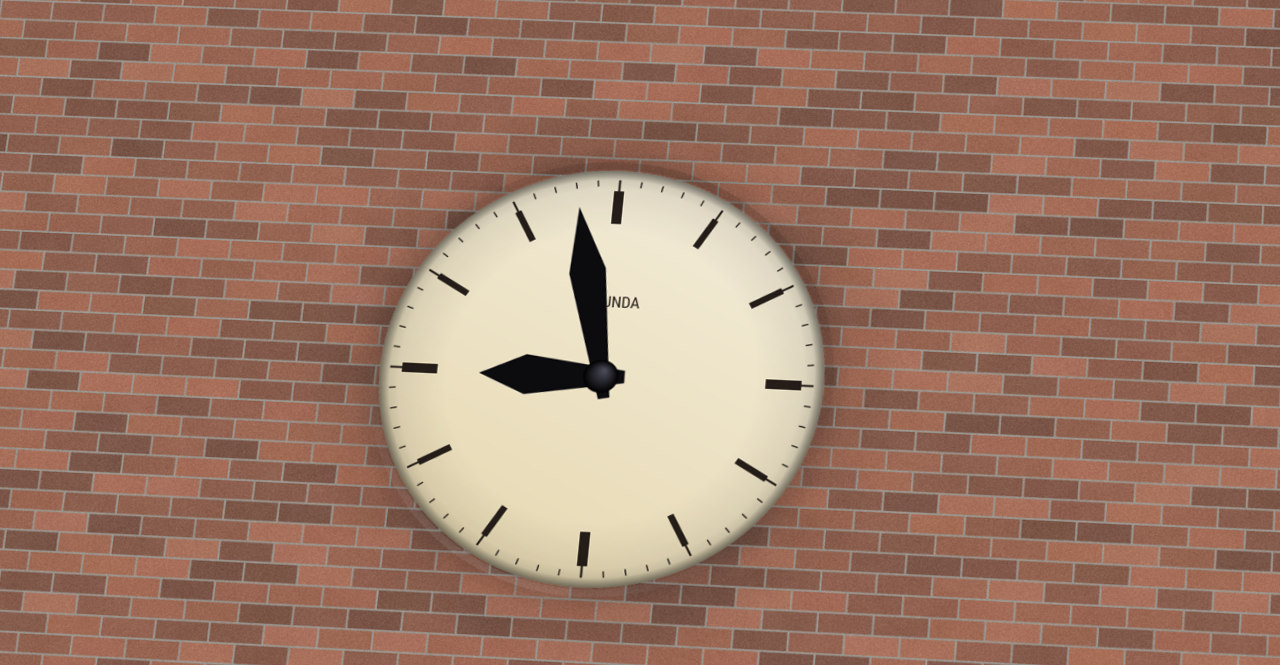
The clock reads {"hour": 8, "minute": 58}
